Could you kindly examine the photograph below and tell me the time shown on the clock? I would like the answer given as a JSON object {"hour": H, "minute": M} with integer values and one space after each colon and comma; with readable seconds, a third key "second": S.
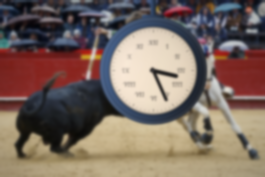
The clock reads {"hour": 3, "minute": 26}
